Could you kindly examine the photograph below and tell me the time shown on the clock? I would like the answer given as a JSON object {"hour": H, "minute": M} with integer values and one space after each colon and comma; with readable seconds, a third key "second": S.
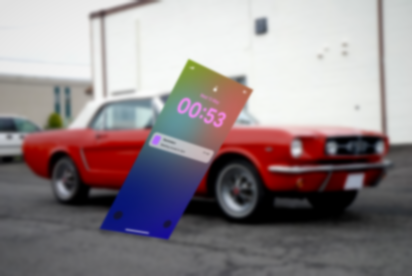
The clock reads {"hour": 0, "minute": 53}
